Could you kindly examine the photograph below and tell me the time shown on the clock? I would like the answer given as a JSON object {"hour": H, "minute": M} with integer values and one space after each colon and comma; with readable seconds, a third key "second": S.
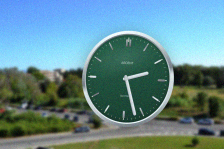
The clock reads {"hour": 2, "minute": 27}
